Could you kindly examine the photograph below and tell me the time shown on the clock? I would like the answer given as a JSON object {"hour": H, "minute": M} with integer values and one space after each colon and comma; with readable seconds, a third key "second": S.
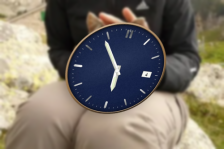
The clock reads {"hour": 5, "minute": 54}
